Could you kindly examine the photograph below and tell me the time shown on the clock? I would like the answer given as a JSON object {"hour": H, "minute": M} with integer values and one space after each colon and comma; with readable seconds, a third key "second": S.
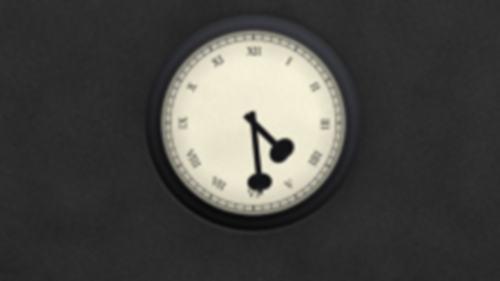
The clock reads {"hour": 4, "minute": 29}
